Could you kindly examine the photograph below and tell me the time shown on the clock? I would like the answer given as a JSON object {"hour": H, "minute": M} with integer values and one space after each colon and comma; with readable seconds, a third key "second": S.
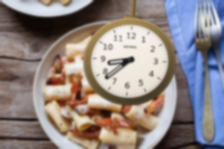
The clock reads {"hour": 8, "minute": 38}
